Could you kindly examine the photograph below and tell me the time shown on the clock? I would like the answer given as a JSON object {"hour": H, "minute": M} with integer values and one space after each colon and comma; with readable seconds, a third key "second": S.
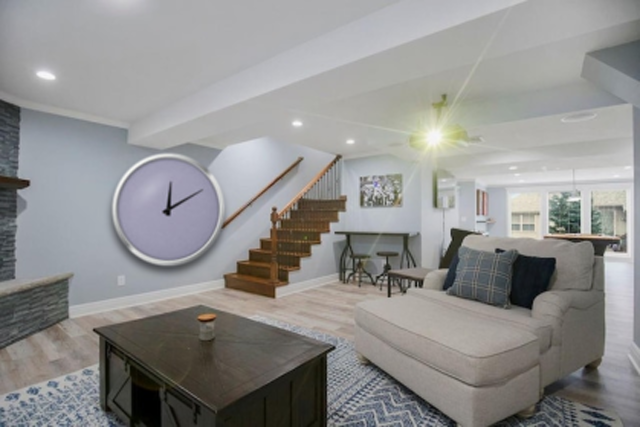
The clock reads {"hour": 12, "minute": 10}
